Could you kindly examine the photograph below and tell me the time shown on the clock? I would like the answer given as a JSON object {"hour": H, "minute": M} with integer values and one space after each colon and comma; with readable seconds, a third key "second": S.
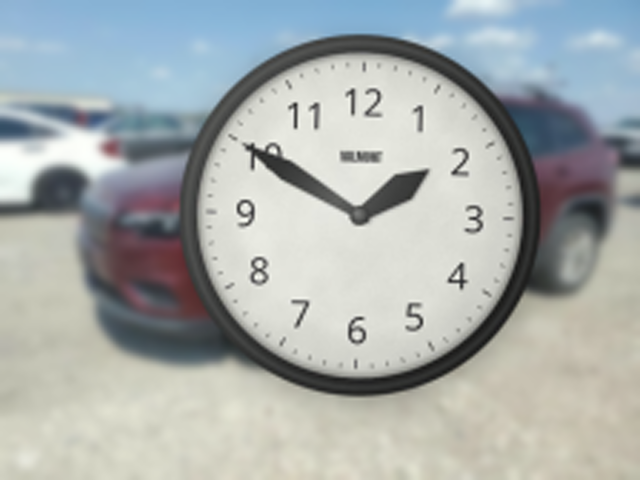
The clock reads {"hour": 1, "minute": 50}
